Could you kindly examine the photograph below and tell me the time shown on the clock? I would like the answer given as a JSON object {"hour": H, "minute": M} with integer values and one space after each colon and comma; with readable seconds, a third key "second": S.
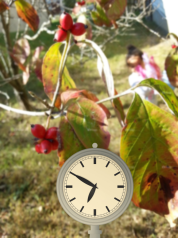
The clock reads {"hour": 6, "minute": 50}
